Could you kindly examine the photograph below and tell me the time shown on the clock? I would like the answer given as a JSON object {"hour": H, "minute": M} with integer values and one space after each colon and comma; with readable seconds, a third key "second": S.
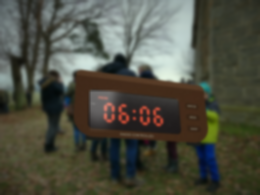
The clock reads {"hour": 6, "minute": 6}
